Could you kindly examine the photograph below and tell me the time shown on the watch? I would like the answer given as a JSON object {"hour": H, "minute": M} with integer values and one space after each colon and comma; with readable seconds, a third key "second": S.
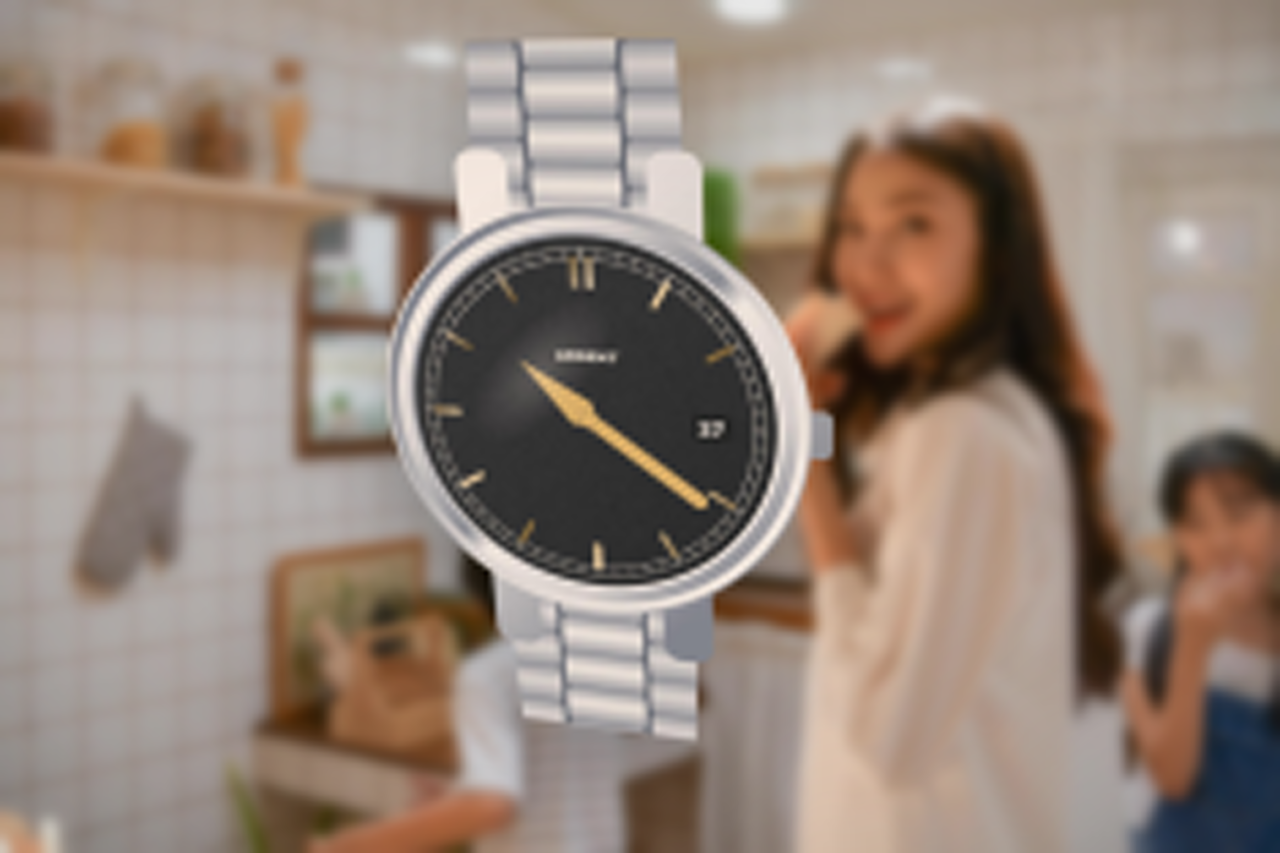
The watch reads {"hour": 10, "minute": 21}
